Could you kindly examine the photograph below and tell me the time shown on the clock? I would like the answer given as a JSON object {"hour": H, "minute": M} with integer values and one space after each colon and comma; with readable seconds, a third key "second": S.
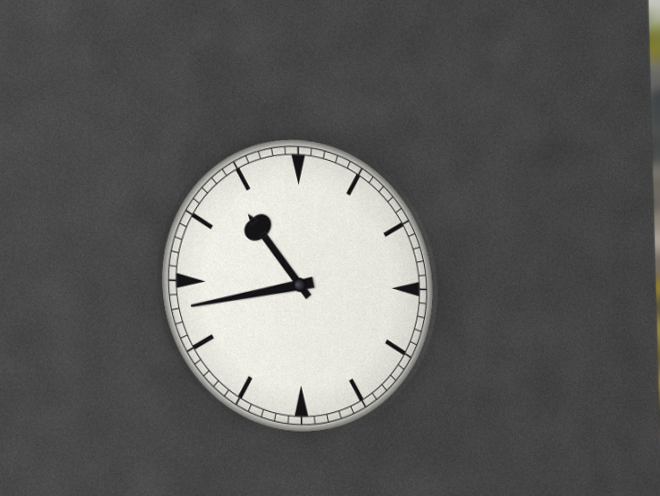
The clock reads {"hour": 10, "minute": 43}
